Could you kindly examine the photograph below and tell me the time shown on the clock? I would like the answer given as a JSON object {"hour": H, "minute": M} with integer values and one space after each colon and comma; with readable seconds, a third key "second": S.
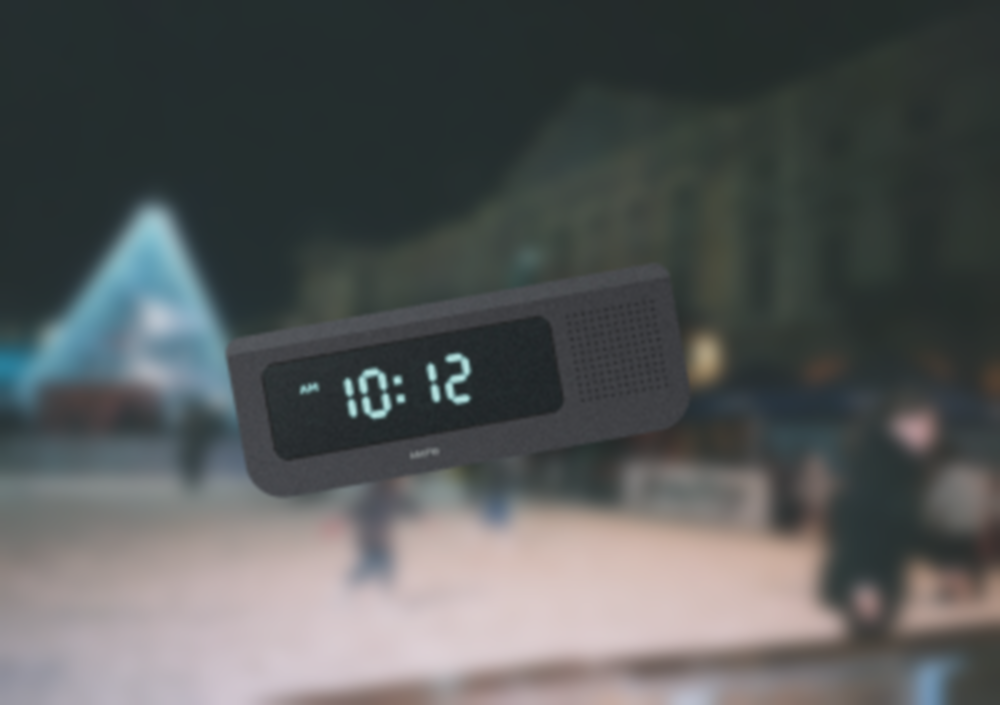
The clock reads {"hour": 10, "minute": 12}
